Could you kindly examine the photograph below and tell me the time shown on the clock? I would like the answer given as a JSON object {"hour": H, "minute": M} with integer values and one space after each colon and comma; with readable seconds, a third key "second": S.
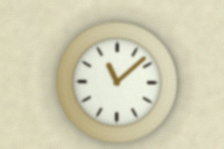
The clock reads {"hour": 11, "minute": 8}
